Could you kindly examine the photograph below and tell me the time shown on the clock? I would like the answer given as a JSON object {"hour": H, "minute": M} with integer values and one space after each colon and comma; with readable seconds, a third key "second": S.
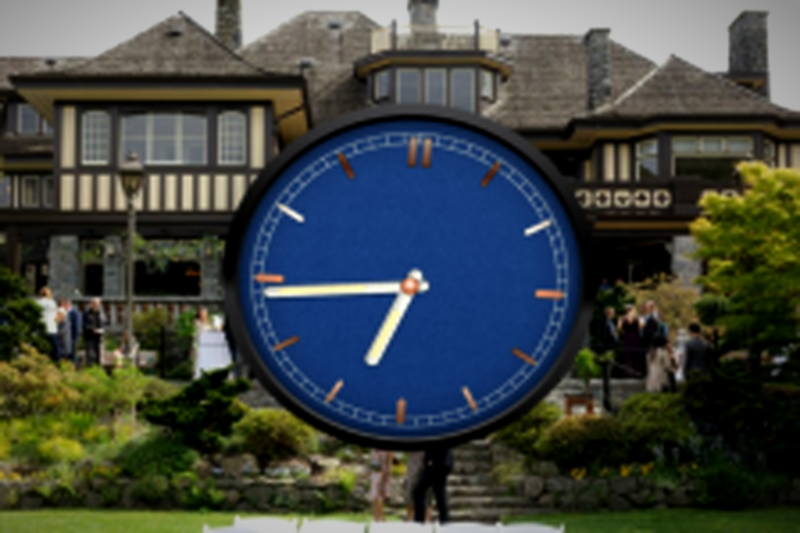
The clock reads {"hour": 6, "minute": 44}
